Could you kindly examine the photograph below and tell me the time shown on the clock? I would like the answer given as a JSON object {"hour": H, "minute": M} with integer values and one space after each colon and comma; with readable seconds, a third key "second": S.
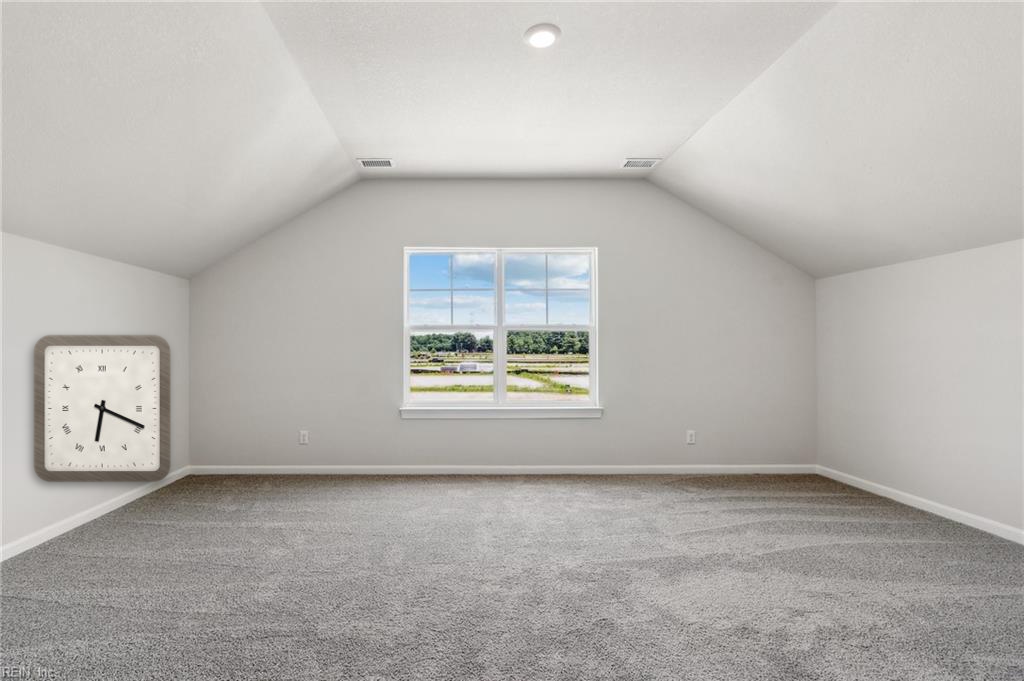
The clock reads {"hour": 6, "minute": 19}
